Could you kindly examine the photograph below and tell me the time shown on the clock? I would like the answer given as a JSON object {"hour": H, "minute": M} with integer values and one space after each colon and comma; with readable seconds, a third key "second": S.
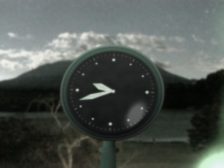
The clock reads {"hour": 9, "minute": 42}
